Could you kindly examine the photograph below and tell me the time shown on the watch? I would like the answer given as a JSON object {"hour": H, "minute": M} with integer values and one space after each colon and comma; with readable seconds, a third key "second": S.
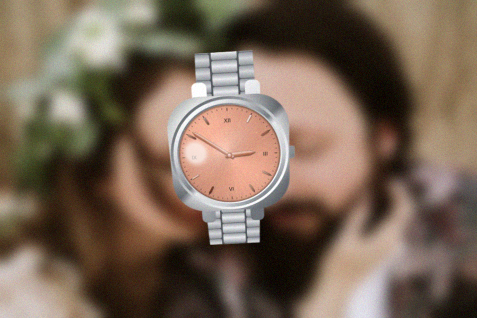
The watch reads {"hour": 2, "minute": 51}
